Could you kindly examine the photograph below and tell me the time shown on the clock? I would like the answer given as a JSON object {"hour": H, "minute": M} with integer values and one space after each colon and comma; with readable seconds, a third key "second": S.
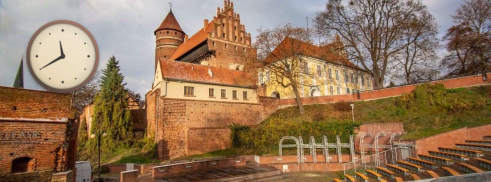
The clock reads {"hour": 11, "minute": 40}
